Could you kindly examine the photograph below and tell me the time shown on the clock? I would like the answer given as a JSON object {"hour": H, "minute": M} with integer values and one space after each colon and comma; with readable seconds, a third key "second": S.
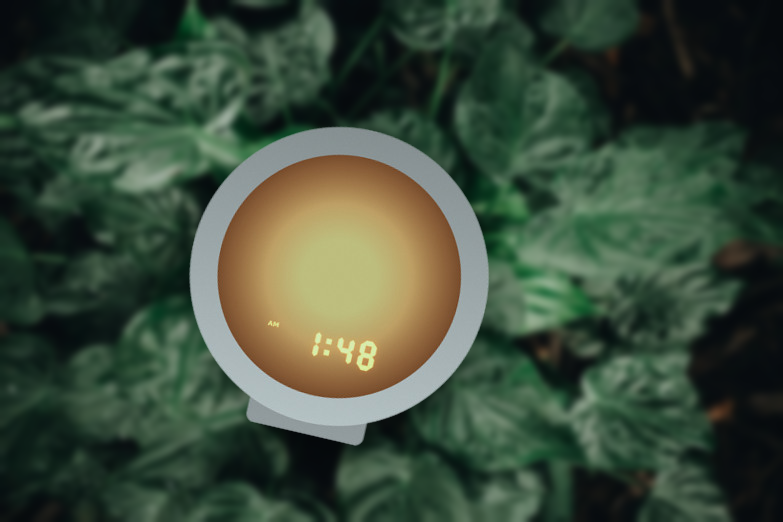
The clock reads {"hour": 1, "minute": 48}
